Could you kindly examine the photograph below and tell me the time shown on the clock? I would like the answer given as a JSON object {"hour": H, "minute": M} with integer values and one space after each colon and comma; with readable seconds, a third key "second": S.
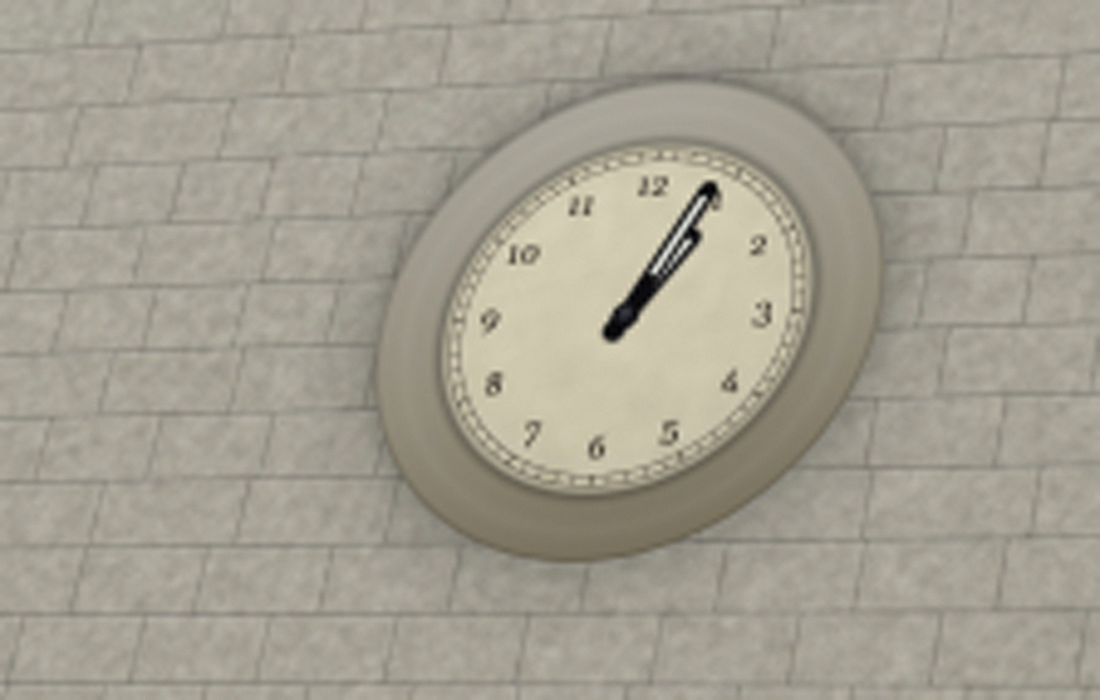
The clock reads {"hour": 1, "minute": 4}
